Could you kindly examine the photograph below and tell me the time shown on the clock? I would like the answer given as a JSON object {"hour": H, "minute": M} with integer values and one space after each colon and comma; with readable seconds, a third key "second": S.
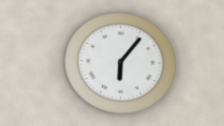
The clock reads {"hour": 6, "minute": 6}
